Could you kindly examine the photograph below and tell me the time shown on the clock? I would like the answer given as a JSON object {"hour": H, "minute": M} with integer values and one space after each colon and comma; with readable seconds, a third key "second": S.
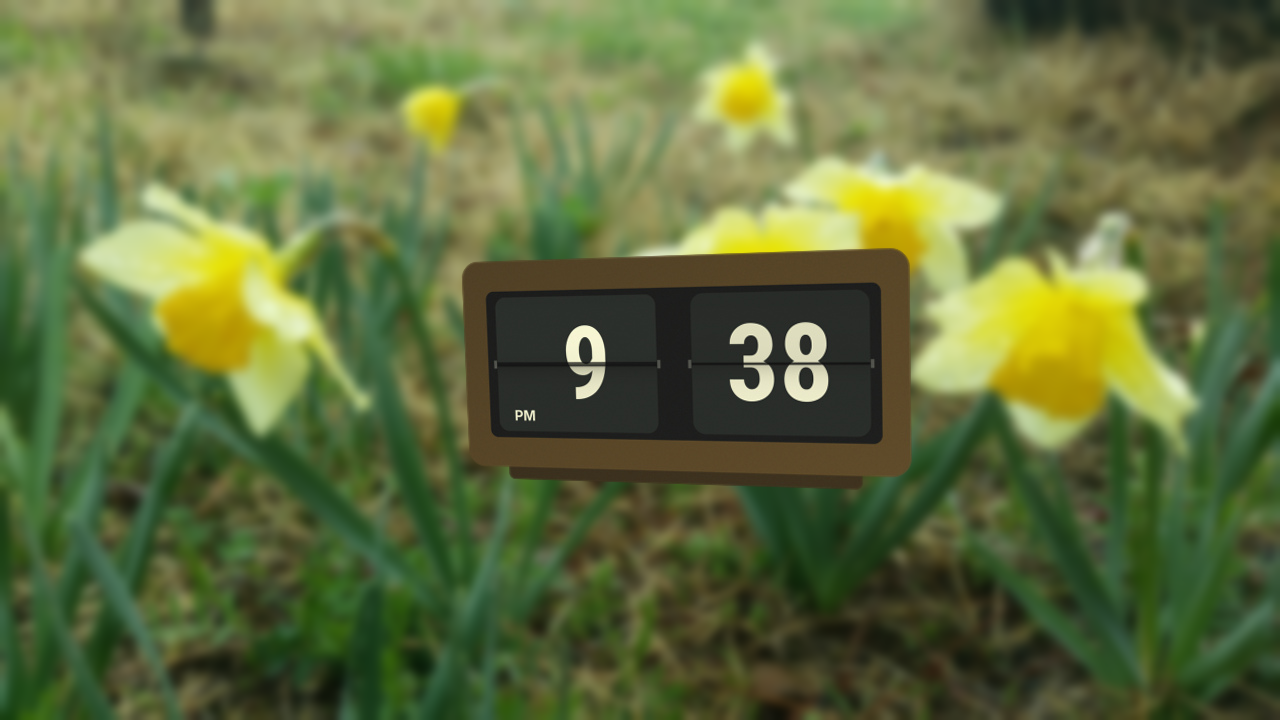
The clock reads {"hour": 9, "minute": 38}
